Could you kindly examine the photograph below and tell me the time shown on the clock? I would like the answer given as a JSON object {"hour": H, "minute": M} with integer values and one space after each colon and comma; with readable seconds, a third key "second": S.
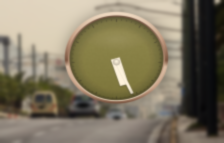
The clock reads {"hour": 5, "minute": 26}
